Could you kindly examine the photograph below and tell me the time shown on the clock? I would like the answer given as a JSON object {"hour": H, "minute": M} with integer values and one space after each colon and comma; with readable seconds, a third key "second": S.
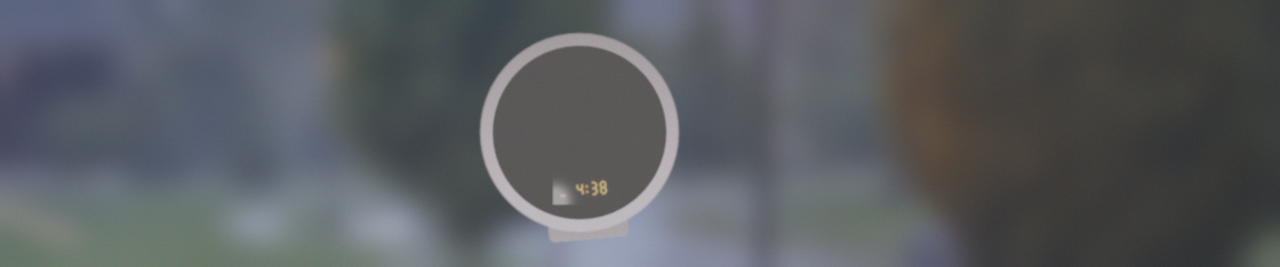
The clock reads {"hour": 4, "minute": 38}
